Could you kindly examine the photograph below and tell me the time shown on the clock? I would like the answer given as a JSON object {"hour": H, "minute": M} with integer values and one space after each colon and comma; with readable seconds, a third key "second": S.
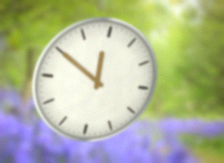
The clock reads {"hour": 11, "minute": 50}
